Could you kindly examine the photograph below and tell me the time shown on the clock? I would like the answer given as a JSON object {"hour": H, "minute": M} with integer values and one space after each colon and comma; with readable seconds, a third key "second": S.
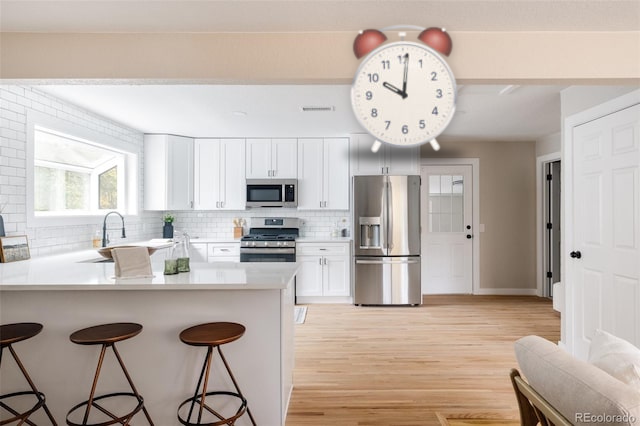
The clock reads {"hour": 10, "minute": 1}
